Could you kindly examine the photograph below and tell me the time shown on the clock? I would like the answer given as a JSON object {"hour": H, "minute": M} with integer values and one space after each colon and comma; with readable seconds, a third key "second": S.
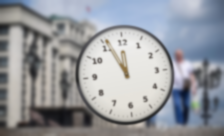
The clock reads {"hour": 11, "minute": 56}
